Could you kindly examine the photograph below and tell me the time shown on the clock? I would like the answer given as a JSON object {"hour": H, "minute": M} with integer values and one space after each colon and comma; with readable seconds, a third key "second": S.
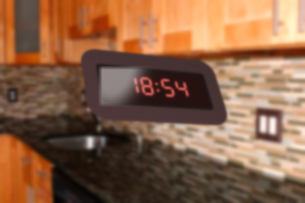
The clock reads {"hour": 18, "minute": 54}
